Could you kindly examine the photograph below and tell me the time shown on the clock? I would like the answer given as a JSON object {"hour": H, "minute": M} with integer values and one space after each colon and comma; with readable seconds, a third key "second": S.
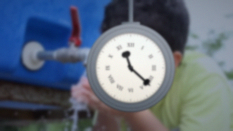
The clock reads {"hour": 11, "minute": 22}
